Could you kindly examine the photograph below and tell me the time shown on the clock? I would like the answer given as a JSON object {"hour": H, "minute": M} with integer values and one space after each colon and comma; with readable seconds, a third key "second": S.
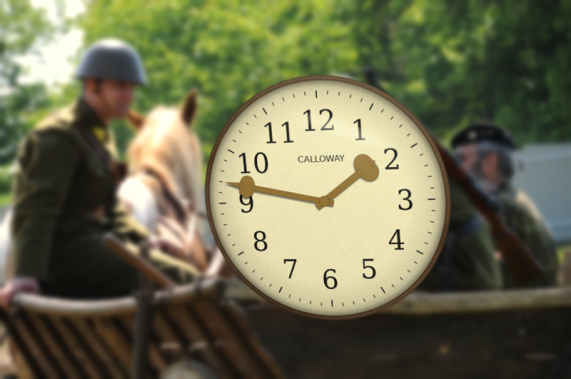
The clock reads {"hour": 1, "minute": 47}
